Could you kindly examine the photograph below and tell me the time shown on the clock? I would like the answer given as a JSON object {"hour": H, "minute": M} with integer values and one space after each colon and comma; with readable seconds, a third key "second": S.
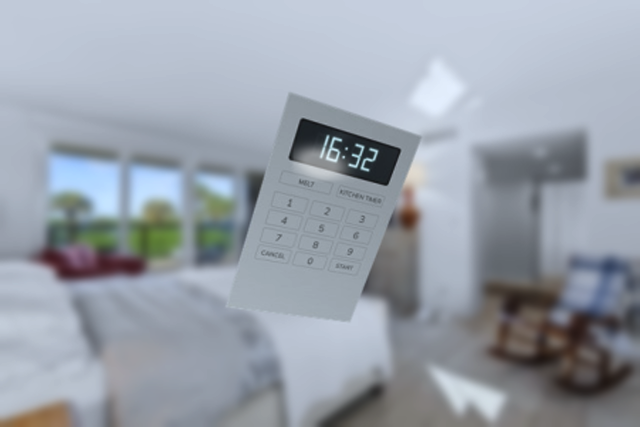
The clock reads {"hour": 16, "minute": 32}
